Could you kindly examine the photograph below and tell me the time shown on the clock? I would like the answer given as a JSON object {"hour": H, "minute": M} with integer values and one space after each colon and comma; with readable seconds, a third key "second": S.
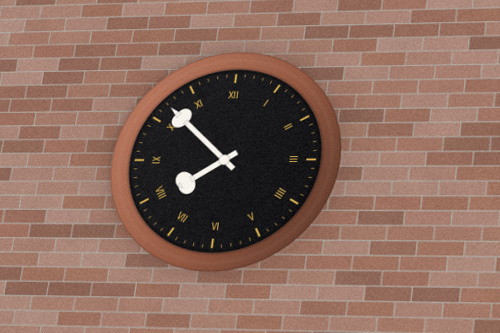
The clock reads {"hour": 7, "minute": 52}
